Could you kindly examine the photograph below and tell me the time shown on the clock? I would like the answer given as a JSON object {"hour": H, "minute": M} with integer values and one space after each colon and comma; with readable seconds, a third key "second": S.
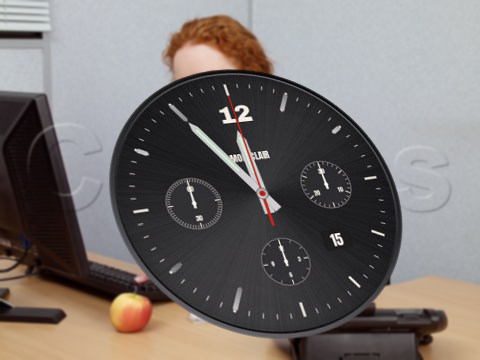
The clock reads {"hour": 11, "minute": 55}
